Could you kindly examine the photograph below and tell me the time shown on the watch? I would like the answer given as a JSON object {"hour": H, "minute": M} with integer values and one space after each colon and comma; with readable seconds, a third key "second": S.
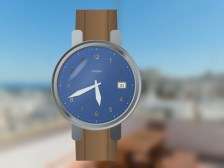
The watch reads {"hour": 5, "minute": 41}
